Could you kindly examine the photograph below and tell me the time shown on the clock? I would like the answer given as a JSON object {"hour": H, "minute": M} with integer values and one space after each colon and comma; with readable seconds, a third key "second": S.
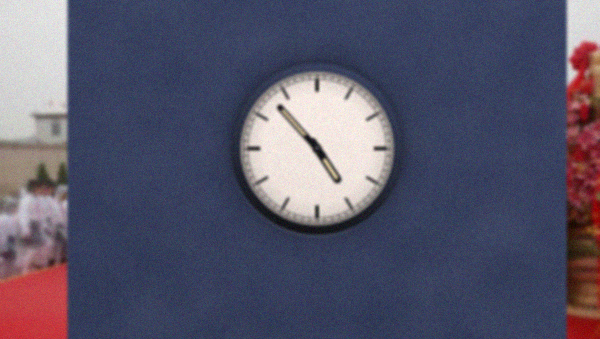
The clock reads {"hour": 4, "minute": 53}
